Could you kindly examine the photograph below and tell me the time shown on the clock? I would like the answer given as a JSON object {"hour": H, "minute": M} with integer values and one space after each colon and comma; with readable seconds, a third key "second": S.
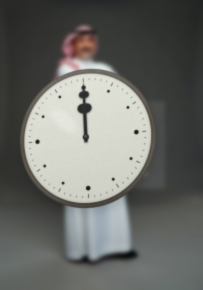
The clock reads {"hour": 12, "minute": 0}
